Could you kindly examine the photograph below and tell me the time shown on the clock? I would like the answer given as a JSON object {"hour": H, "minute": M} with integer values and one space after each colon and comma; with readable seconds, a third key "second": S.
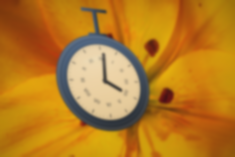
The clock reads {"hour": 4, "minute": 1}
